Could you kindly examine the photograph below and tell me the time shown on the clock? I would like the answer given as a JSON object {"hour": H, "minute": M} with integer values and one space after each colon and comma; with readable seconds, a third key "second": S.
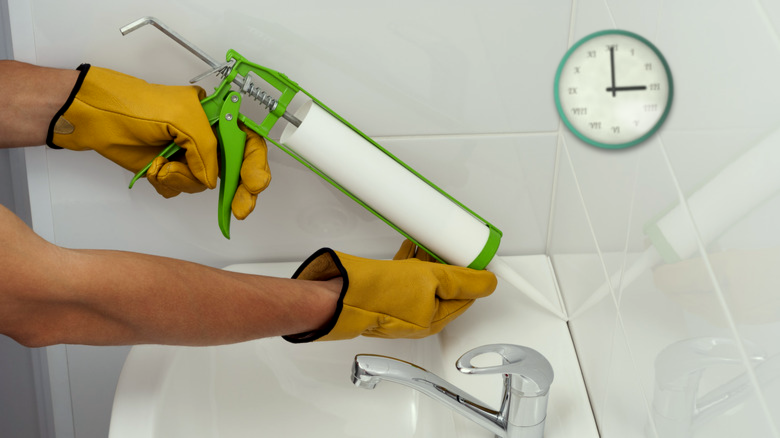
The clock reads {"hour": 3, "minute": 0}
